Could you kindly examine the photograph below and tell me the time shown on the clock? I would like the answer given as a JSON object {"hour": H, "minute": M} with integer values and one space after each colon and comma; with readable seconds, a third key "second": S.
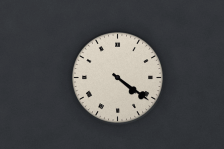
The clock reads {"hour": 4, "minute": 21}
